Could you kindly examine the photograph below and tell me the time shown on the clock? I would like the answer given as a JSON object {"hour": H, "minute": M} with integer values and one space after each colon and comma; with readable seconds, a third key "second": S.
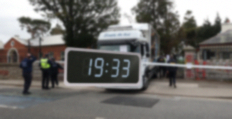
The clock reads {"hour": 19, "minute": 33}
